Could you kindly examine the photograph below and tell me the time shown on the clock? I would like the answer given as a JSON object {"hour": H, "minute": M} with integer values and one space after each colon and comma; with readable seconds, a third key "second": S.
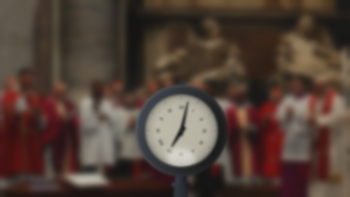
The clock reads {"hour": 7, "minute": 2}
